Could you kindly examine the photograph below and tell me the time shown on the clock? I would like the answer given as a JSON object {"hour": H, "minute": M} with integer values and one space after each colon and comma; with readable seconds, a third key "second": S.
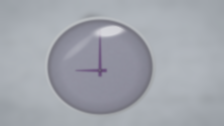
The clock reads {"hour": 9, "minute": 0}
